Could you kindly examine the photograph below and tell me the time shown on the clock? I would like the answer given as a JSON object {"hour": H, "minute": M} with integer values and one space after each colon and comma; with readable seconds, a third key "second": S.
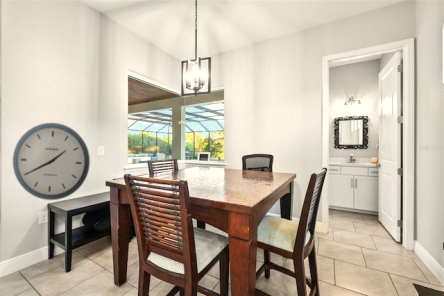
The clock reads {"hour": 1, "minute": 40}
